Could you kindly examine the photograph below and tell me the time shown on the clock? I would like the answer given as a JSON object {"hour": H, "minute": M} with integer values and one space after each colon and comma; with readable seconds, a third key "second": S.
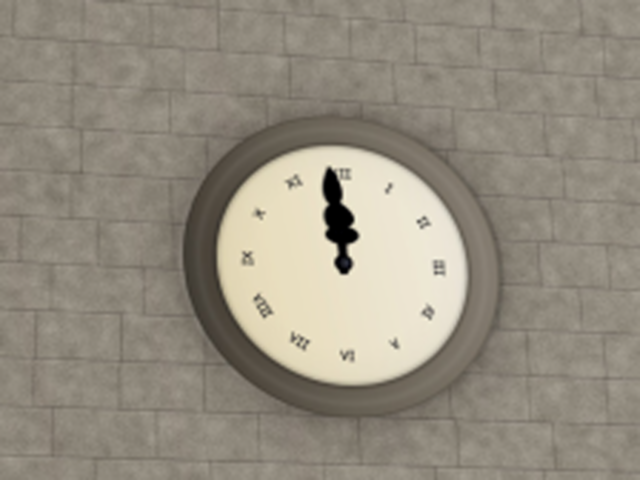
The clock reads {"hour": 11, "minute": 59}
